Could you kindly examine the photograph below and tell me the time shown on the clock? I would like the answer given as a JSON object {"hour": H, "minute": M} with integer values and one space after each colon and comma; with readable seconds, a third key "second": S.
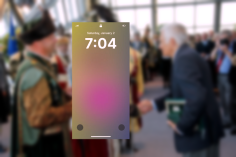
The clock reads {"hour": 7, "minute": 4}
